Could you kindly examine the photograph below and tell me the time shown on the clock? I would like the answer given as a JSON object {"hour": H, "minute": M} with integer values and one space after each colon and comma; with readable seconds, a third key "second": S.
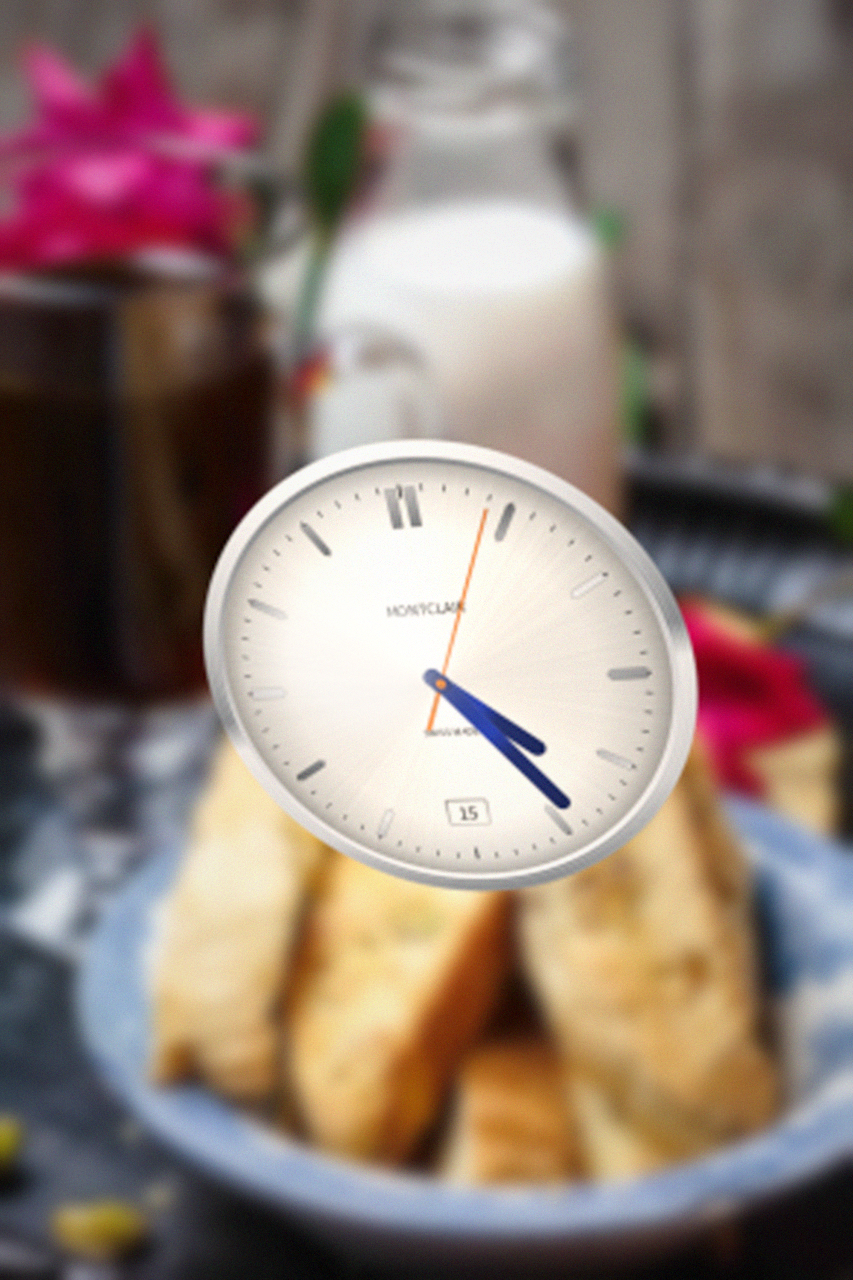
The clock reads {"hour": 4, "minute": 24, "second": 4}
